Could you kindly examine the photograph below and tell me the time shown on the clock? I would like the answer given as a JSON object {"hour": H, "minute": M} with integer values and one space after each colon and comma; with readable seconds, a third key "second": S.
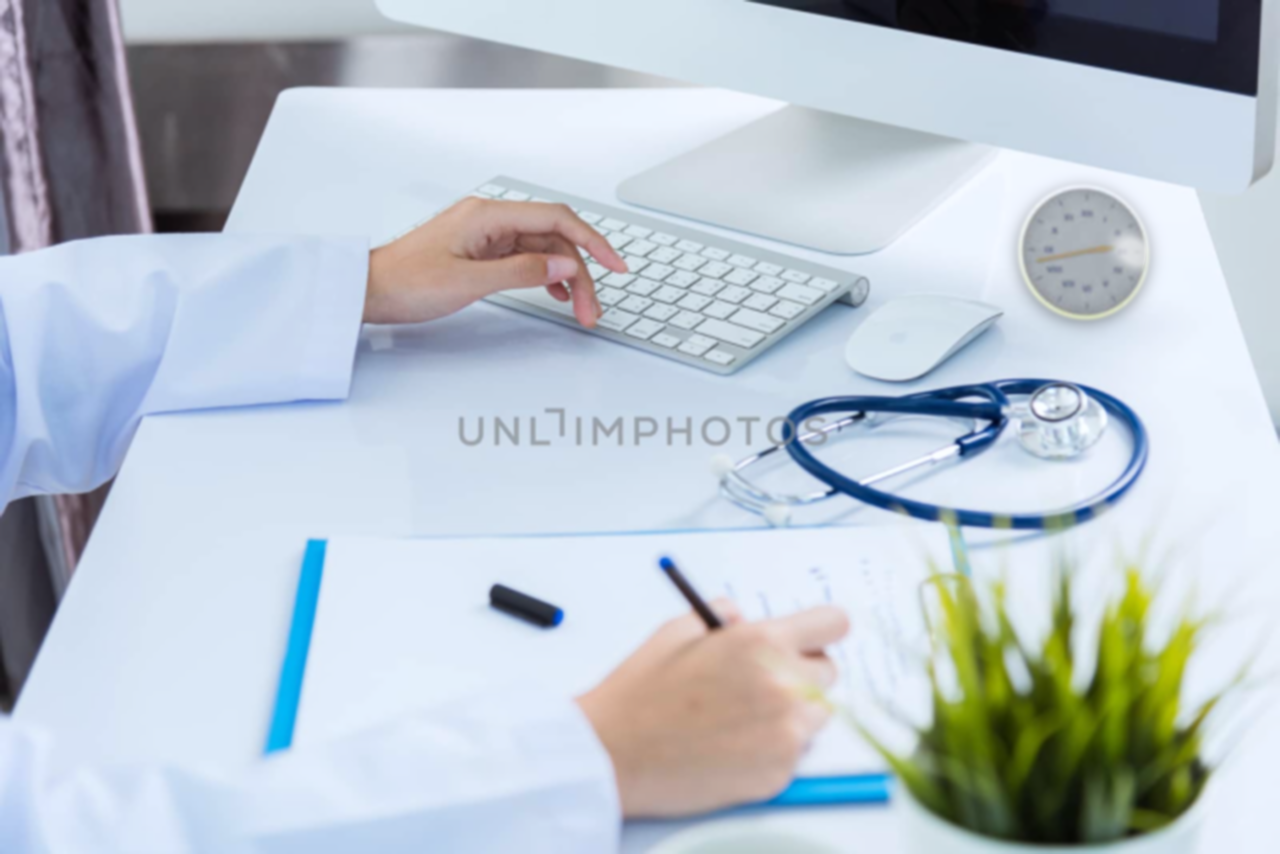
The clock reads {"hour": 2, "minute": 43}
